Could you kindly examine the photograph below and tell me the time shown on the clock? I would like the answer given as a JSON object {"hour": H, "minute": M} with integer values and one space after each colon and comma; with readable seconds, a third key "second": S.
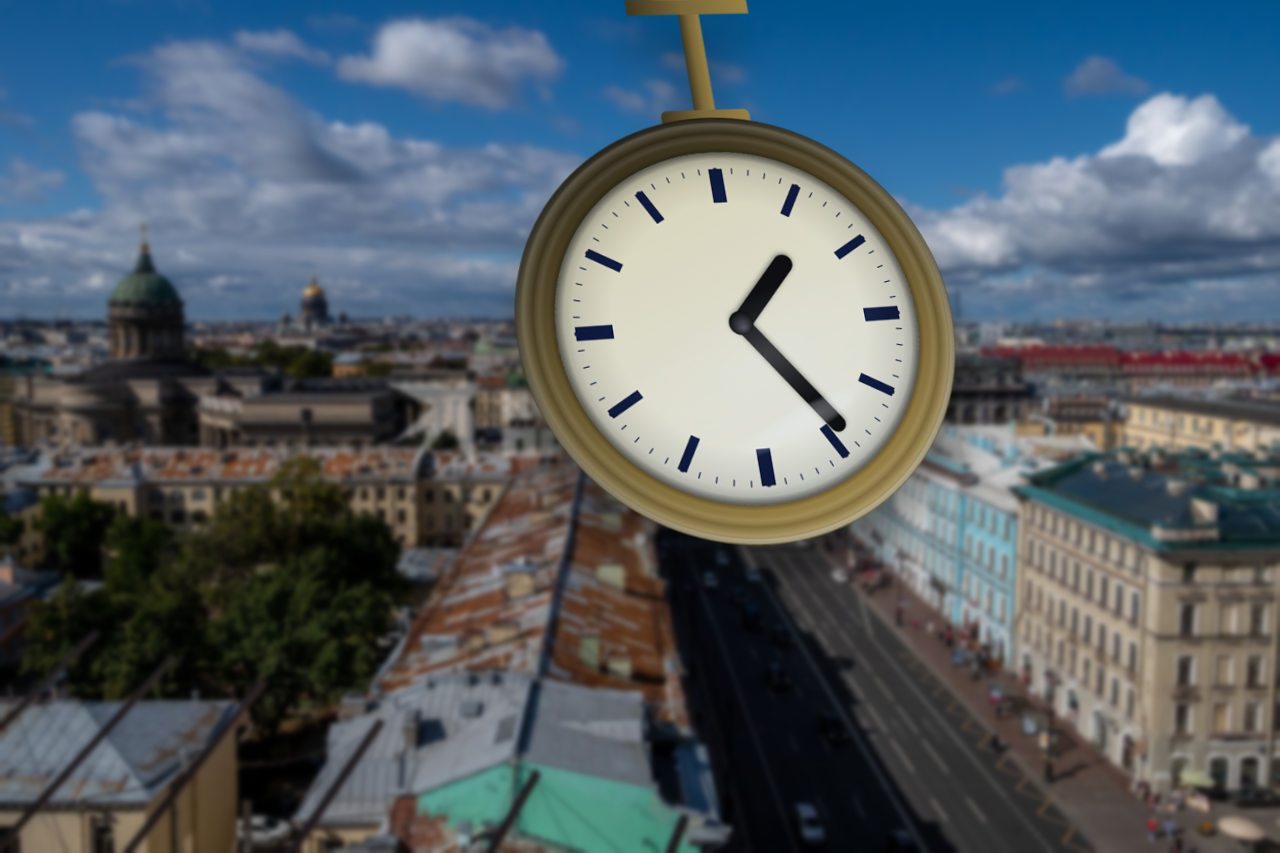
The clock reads {"hour": 1, "minute": 24}
